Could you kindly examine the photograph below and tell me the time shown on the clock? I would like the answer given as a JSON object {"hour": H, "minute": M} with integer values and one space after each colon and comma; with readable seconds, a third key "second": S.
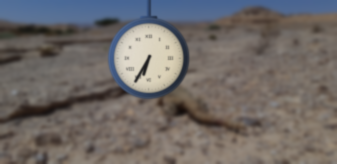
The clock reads {"hour": 6, "minute": 35}
